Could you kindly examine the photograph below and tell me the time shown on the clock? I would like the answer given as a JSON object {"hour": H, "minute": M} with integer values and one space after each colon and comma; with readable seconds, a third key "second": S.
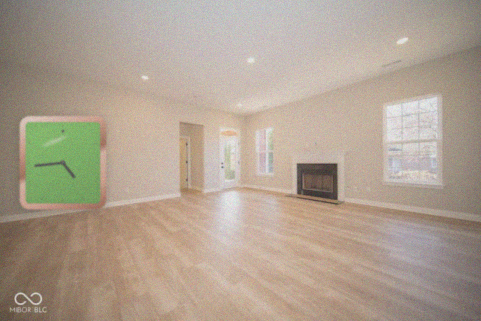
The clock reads {"hour": 4, "minute": 44}
